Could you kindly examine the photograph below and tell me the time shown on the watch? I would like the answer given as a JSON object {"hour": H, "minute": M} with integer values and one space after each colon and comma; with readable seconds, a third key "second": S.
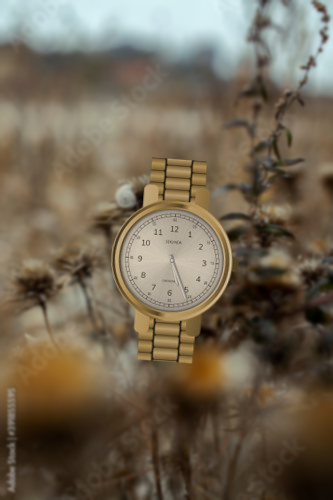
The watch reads {"hour": 5, "minute": 26}
